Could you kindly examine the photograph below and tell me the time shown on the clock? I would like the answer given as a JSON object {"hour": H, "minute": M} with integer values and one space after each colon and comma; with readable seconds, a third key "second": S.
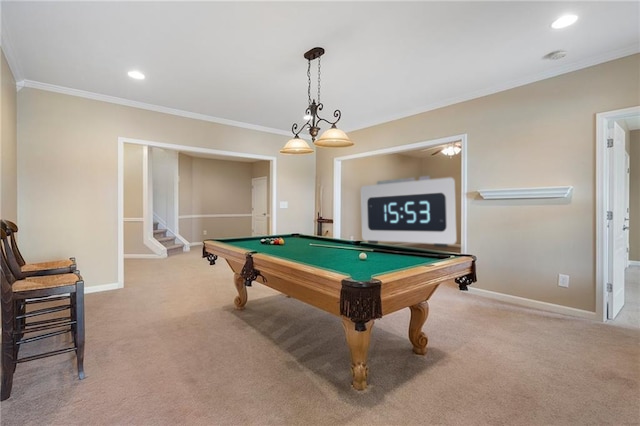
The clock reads {"hour": 15, "minute": 53}
